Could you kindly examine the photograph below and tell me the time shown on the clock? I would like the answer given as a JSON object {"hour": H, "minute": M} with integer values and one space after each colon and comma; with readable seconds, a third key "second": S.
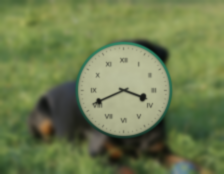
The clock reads {"hour": 3, "minute": 41}
